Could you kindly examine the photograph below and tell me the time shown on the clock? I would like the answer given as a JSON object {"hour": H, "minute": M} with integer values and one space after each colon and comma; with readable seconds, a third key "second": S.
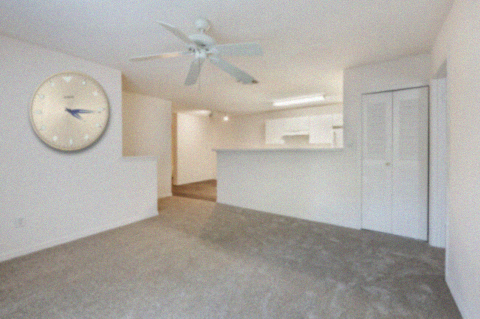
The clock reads {"hour": 4, "minute": 16}
